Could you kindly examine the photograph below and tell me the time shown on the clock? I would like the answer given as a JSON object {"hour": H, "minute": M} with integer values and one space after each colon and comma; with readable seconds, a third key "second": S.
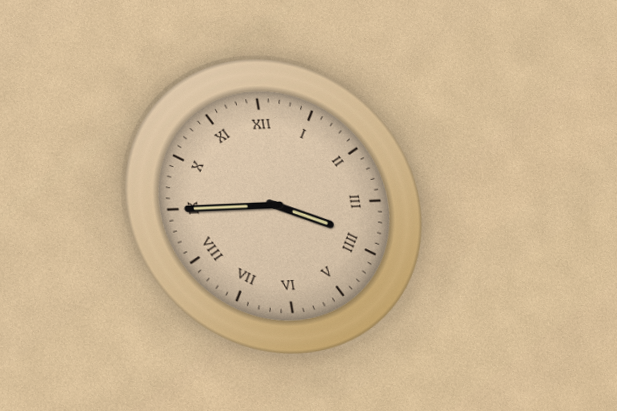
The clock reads {"hour": 3, "minute": 45}
